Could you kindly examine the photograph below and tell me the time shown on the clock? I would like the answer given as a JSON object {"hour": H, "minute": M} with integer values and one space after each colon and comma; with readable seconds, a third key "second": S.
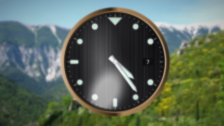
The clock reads {"hour": 4, "minute": 24}
